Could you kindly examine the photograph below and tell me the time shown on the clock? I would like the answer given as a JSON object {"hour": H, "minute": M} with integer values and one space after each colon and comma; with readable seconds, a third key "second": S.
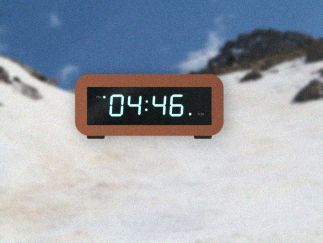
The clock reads {"hour": 4, "minute": 46}
